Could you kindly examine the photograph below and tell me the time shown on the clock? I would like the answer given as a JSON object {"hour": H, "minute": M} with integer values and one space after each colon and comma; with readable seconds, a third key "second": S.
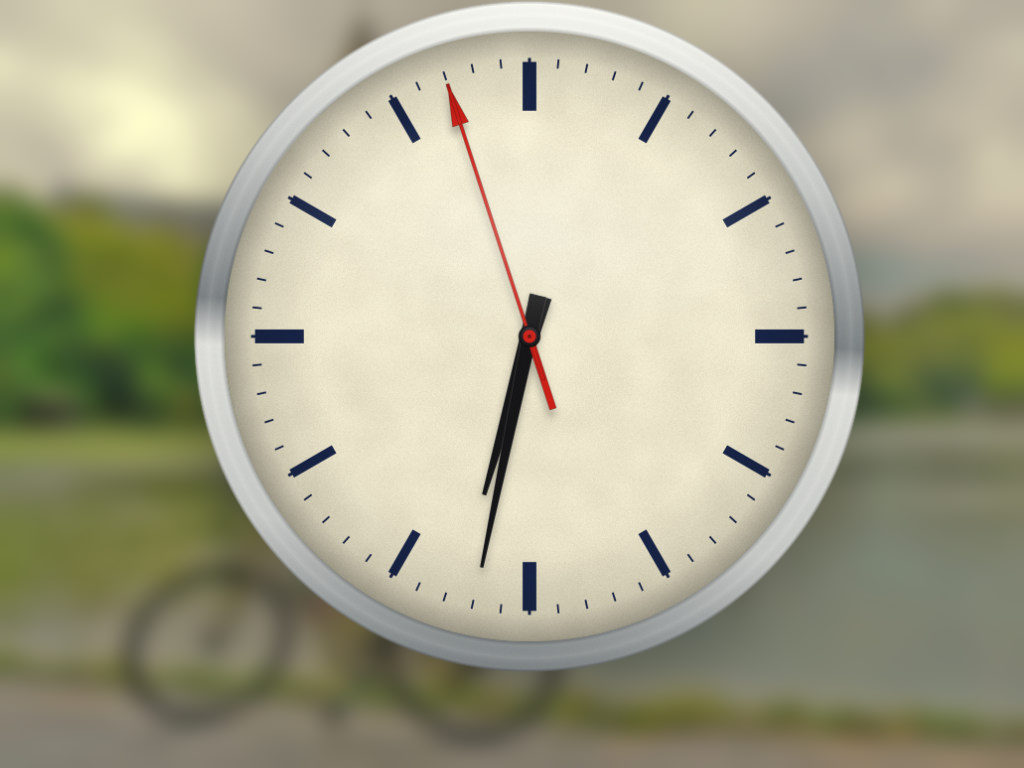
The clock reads {"hour": 6, "minute": 31, "second": 57}
